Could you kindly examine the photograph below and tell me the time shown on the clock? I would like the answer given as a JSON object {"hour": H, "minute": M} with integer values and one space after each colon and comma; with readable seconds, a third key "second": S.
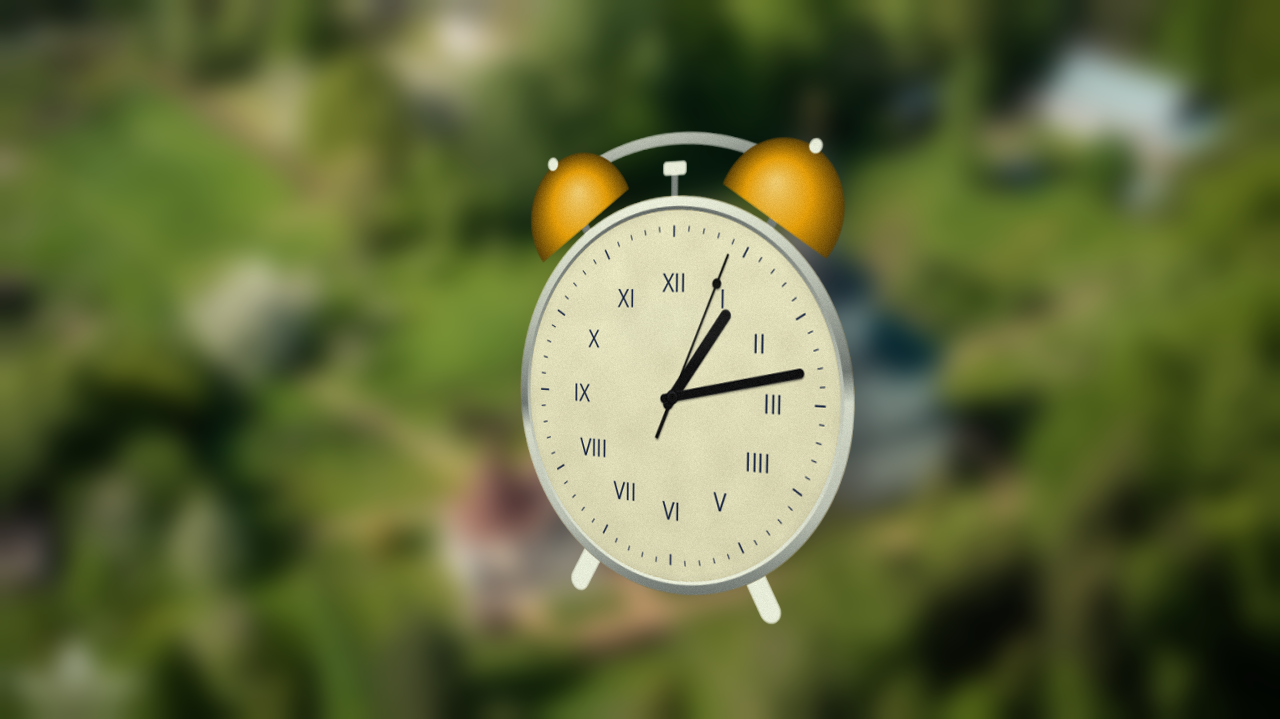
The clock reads {"hour": 1, "minute": 13, "second": 4}
